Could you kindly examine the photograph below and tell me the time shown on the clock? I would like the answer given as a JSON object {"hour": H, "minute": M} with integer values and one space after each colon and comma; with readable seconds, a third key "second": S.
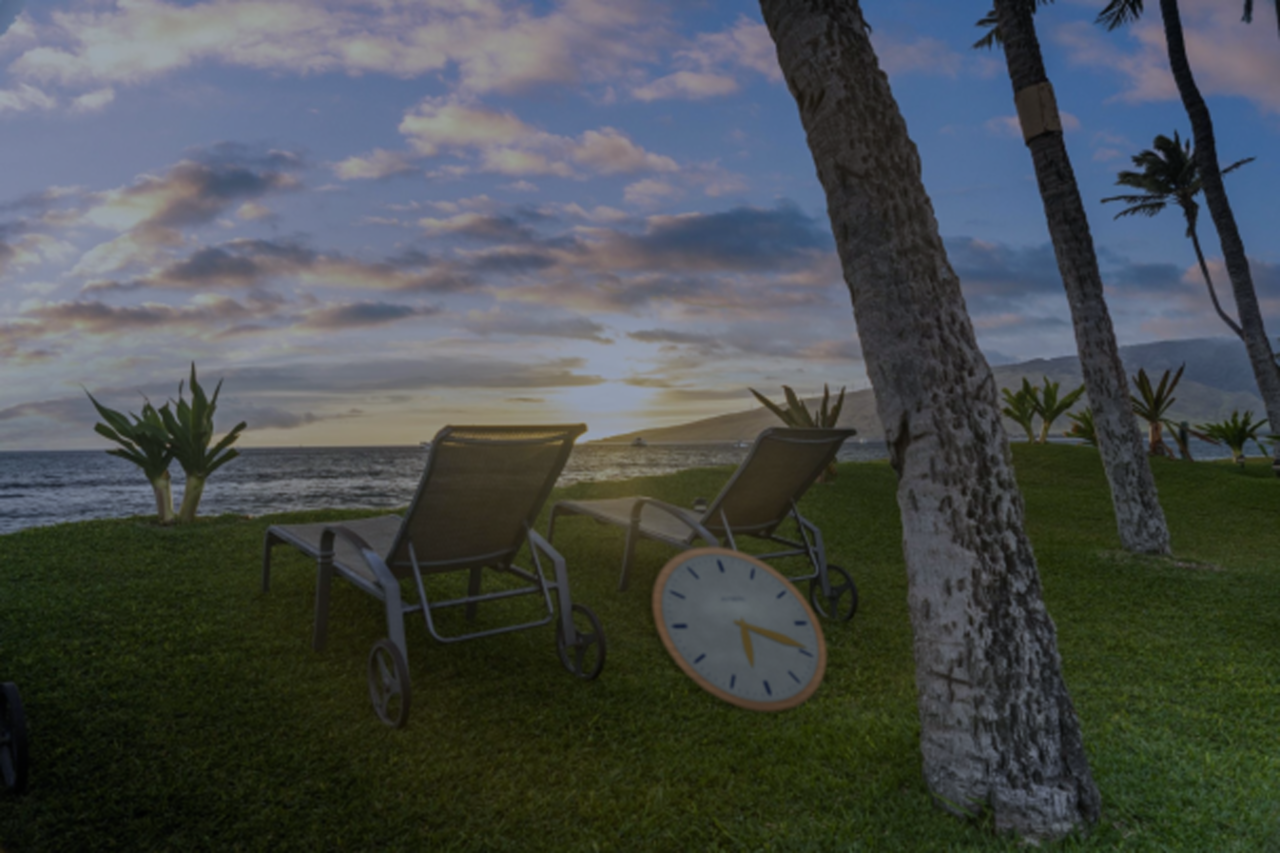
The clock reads {"hour": 6, "minute": 19}
